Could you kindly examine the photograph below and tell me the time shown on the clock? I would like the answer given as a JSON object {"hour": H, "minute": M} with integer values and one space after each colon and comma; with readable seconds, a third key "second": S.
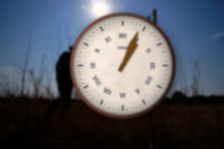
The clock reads {"hour": 1, "minute": 4}
